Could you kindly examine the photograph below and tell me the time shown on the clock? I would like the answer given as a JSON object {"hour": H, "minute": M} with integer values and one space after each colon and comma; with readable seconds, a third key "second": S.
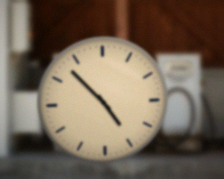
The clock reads {"hour": 4, "minute": 53}
